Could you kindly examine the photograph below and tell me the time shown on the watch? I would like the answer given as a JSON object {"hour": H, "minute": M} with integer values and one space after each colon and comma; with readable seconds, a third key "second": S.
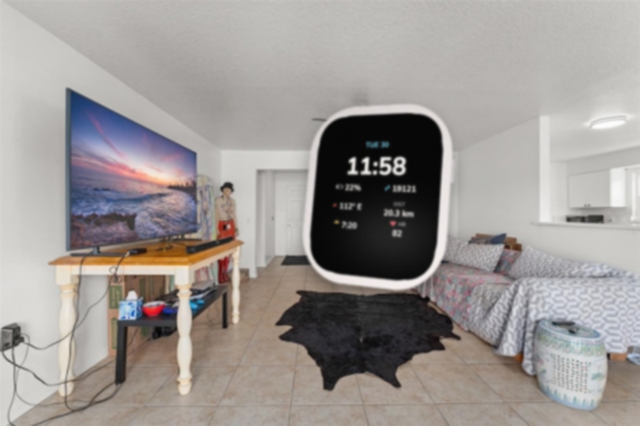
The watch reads {"hour": 11, "minute": 58}
